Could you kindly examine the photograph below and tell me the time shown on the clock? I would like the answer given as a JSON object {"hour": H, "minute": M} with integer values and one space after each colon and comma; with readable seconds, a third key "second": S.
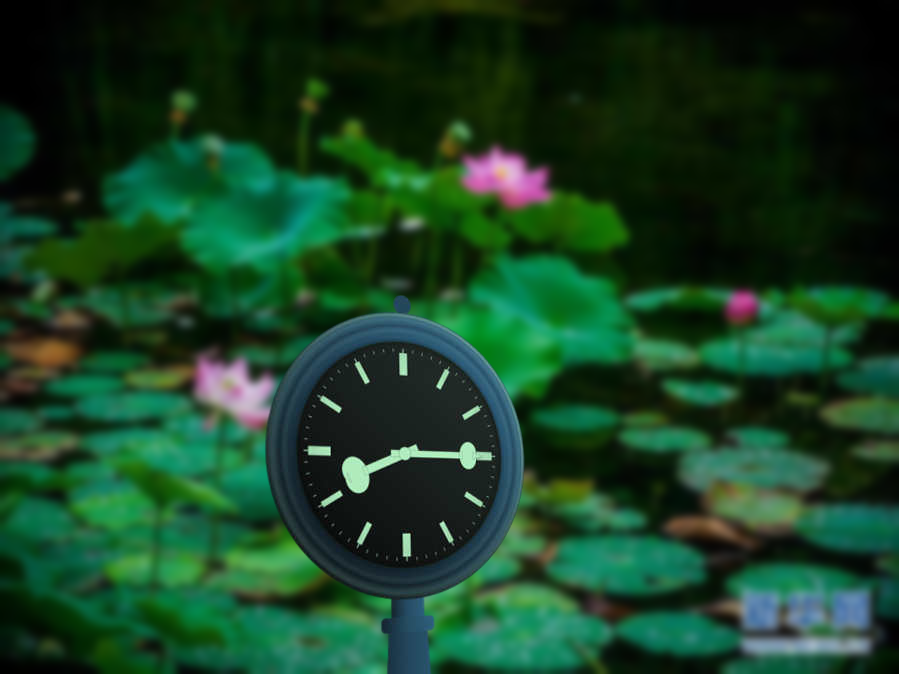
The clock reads {"hour": 8, "minute": 15}
